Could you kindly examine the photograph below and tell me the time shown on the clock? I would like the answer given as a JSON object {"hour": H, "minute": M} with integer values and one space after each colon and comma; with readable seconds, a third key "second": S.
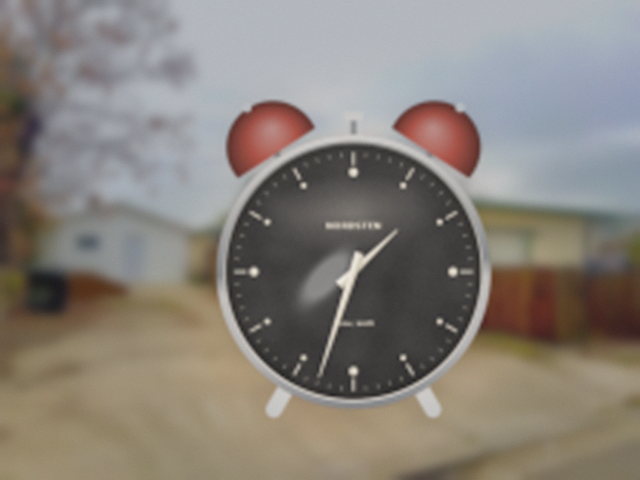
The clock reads {"hour": 1, "minute": 33}
